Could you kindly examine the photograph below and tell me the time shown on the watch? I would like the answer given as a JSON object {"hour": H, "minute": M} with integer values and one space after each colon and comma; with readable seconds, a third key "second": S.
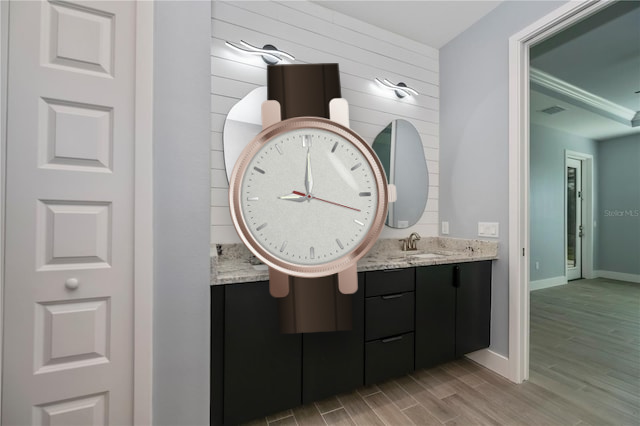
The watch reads {"hour": 9, "minute": 0, "second": 18}
